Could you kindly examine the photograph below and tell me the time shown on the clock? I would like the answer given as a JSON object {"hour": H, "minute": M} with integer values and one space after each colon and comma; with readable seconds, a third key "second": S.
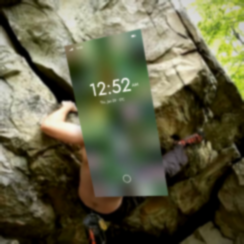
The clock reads {"hour": 12, "minute": 52}
